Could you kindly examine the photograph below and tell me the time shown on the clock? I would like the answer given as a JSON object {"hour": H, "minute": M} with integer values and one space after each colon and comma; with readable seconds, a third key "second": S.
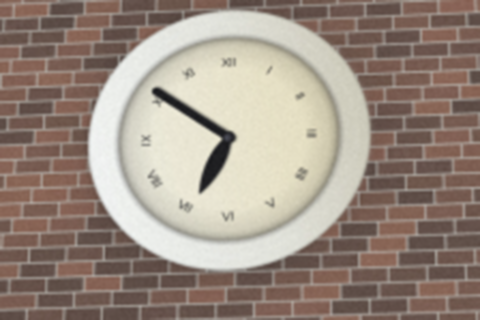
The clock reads {"hour": 6, "minute": 51}
